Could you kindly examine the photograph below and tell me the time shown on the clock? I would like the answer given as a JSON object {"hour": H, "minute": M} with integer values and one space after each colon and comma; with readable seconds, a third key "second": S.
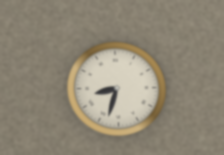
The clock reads {"hour": 8, "minute": 33}
